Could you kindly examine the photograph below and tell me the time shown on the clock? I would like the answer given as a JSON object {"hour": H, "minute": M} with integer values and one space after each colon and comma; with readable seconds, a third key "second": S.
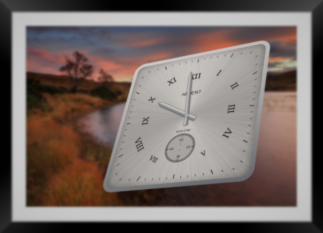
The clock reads {"hour": 9, "minute": 59}
